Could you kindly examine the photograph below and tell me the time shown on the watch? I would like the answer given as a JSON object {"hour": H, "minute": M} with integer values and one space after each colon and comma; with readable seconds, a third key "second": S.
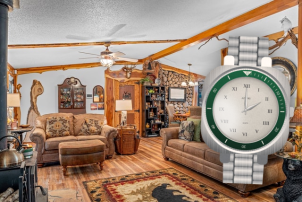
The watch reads {"hour": 2, "minute": 0}
